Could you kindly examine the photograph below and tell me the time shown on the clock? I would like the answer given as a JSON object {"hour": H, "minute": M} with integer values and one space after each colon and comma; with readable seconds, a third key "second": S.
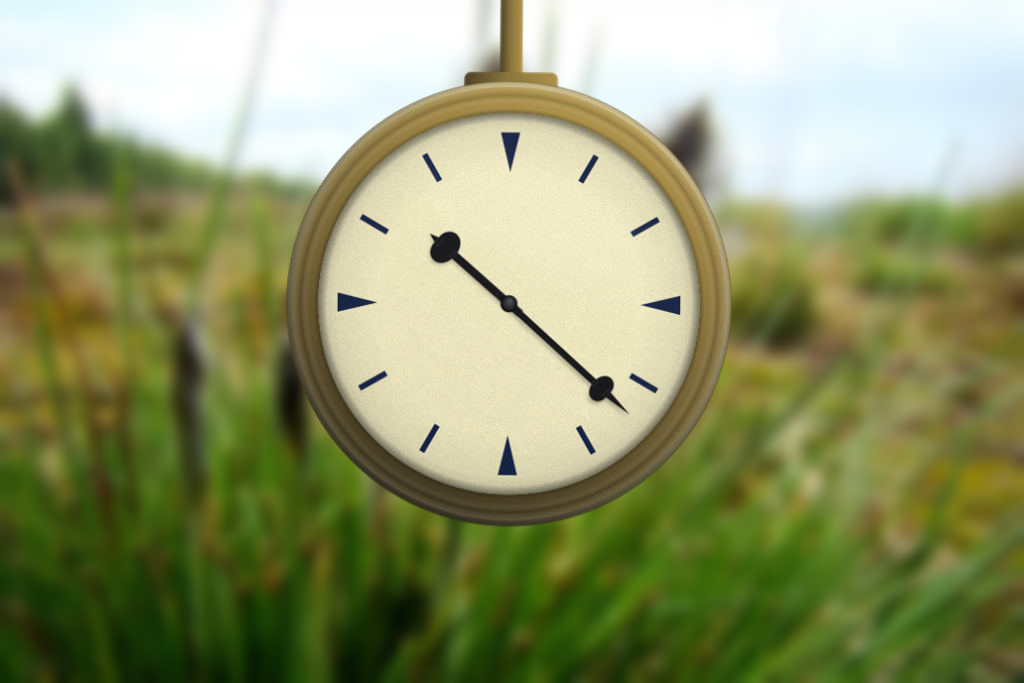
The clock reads {"hour": 10, "minute": 22}
